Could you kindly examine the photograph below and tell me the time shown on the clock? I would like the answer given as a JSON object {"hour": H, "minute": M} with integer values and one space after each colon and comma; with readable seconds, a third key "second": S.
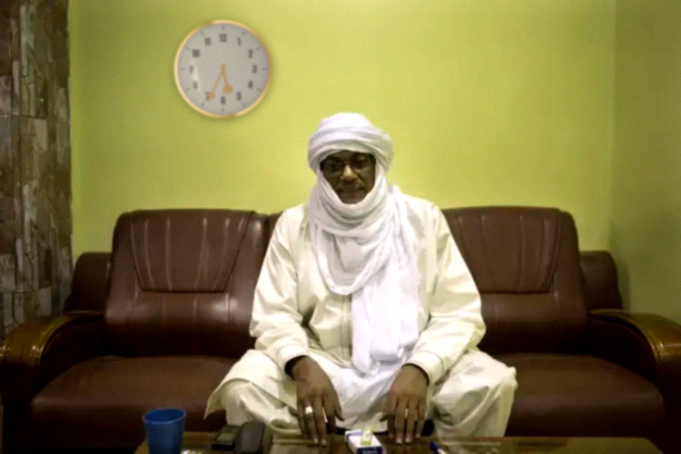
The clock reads {"hour": 5, "minute": 34}
